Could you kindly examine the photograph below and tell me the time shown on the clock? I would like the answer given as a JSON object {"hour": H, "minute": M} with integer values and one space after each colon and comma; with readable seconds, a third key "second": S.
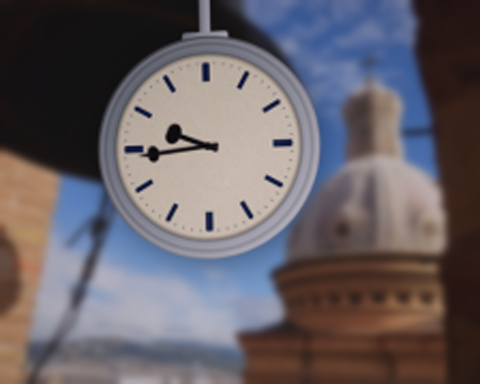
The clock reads {"hour": 9, "minute": 44}
